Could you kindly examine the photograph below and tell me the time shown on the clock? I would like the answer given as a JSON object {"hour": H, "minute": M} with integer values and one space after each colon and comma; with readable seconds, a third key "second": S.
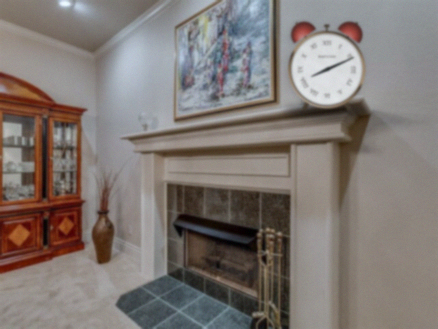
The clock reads {"hour": 8, "minute": 11}
